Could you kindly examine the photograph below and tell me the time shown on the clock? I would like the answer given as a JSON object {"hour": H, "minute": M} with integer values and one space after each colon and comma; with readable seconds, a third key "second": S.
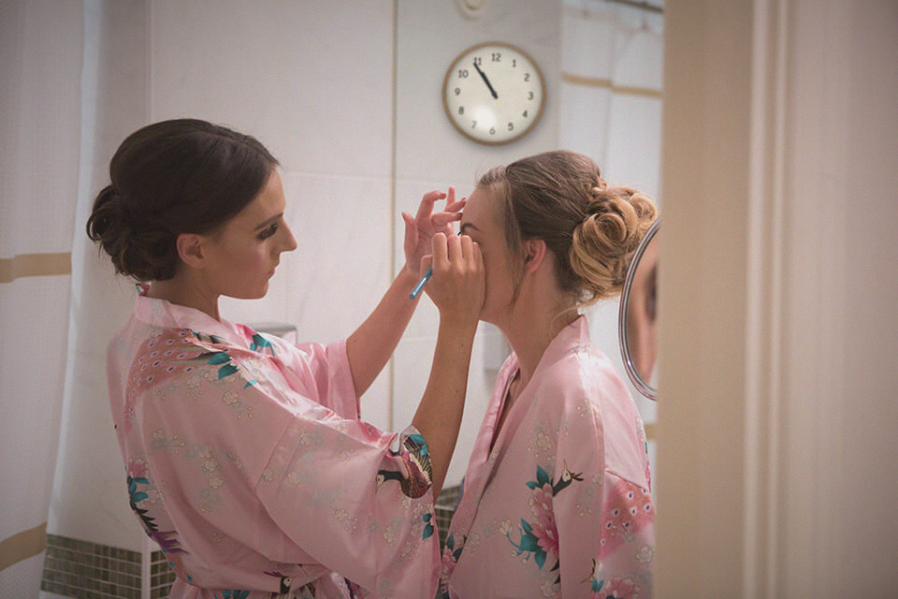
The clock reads {"hour": 10, "minute": 54}
